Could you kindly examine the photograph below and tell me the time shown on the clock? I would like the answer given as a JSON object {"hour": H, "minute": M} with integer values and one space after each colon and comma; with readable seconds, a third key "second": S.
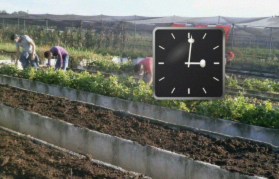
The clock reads {"hour": 3, "minute": 1}
